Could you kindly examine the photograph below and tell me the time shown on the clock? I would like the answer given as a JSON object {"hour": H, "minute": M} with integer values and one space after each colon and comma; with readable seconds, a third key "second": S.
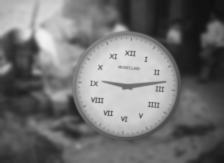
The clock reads {"hour": 9, "minute": 13}
